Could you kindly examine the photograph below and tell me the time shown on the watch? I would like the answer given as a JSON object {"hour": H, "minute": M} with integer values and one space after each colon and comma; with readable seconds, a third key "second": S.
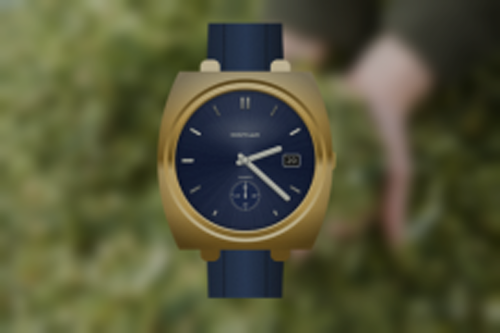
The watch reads {"hour": 2, "minute": 22}
